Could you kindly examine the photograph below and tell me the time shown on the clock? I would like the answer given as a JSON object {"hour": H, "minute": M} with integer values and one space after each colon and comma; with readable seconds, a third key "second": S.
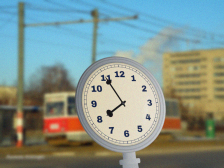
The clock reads {"hour": 7, "minute": 55}
